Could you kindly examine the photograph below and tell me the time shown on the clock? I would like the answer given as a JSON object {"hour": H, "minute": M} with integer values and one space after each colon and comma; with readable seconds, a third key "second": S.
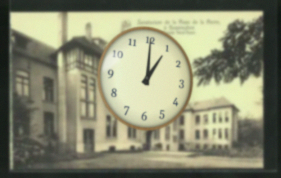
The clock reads {"hour": 1, "minute": 0}
